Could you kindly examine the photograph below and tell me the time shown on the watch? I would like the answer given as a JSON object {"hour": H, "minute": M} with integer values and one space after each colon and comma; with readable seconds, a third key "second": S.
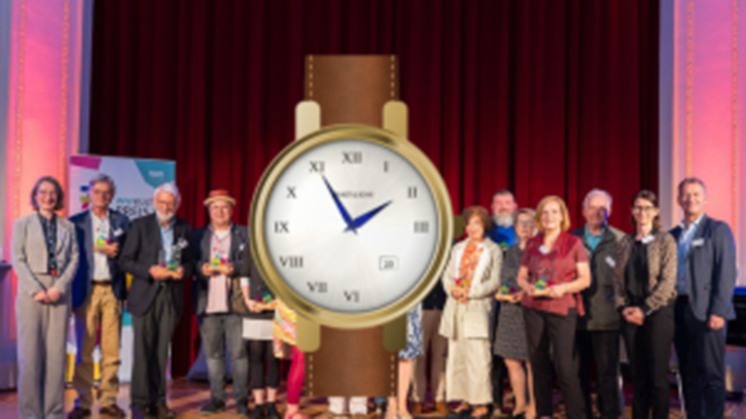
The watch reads {"hour": 1, "minute": 55}
